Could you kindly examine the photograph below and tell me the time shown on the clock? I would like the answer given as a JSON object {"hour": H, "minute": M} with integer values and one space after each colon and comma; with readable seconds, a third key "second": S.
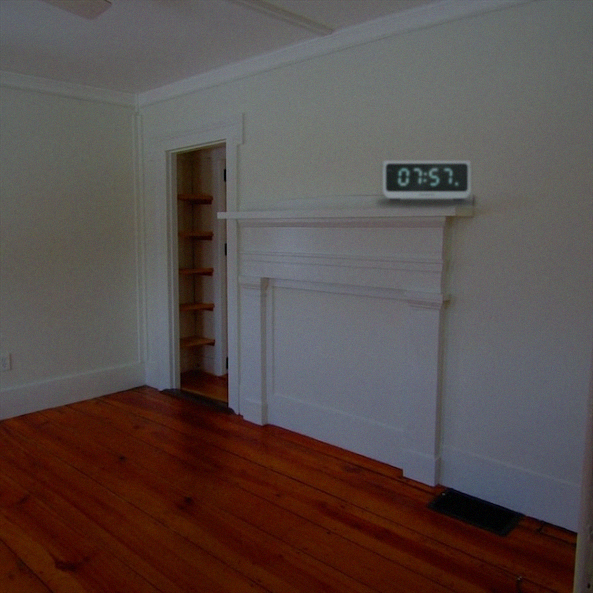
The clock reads {"hour": 7, "minute": 57}
